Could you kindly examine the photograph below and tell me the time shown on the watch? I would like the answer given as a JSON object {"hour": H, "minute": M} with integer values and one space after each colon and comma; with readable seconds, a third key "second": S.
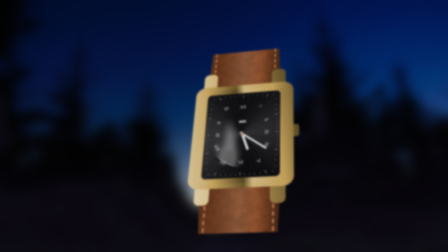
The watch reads {"hour": 5, "minute": 21}
